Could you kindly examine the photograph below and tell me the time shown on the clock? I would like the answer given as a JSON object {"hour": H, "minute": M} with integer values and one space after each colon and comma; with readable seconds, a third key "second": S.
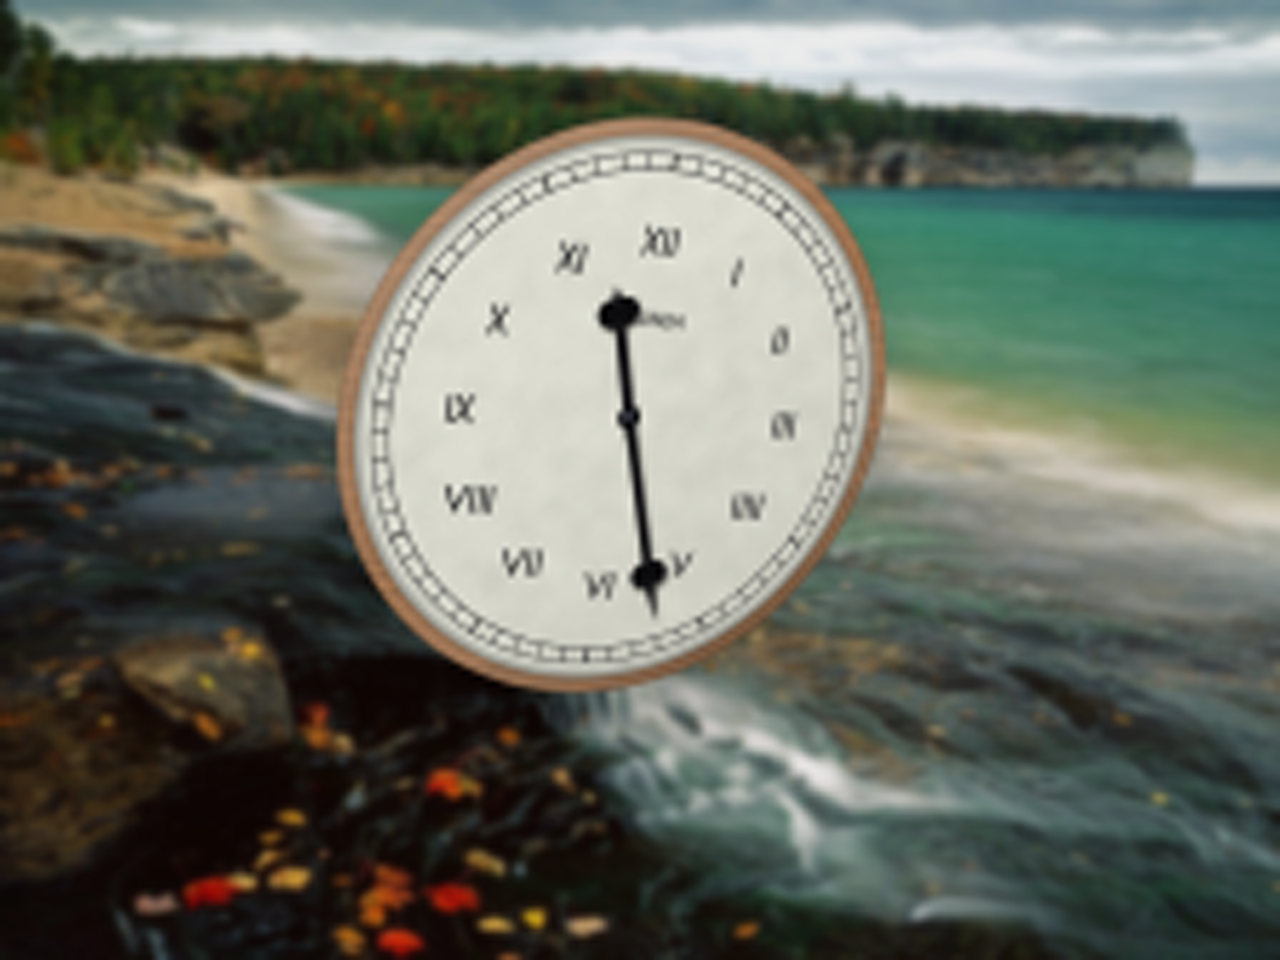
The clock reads {"hour": 11, "minute": 27}
